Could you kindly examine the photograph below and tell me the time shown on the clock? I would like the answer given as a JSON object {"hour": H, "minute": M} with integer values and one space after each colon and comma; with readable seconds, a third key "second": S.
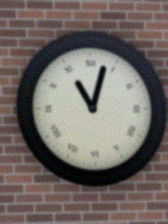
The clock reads {"hour": 11, "minute": 3}
